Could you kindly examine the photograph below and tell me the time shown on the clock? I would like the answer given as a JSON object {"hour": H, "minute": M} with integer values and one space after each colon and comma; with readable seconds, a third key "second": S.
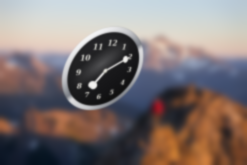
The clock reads {"hour": 7, "minute": 10}
